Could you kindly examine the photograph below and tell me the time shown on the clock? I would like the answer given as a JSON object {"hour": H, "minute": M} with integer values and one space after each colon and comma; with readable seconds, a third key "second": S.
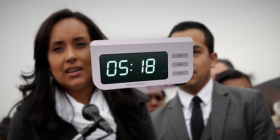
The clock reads {"hour": 5, "minute": 18}
